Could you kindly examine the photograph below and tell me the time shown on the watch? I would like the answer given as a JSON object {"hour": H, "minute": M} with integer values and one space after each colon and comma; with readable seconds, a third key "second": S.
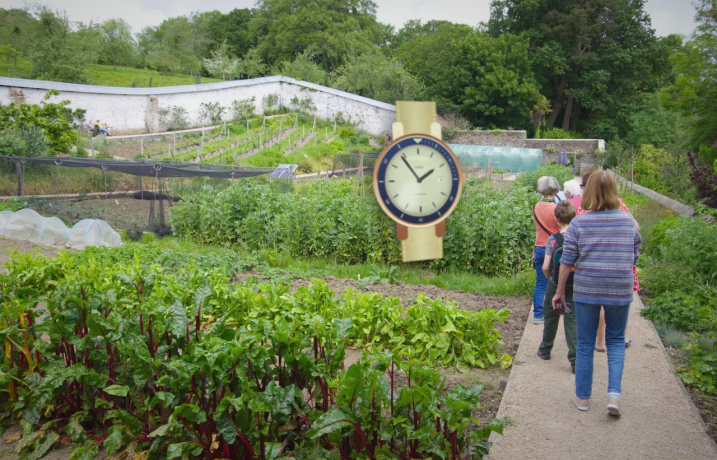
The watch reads {"hour": 1, "minute": 54}
